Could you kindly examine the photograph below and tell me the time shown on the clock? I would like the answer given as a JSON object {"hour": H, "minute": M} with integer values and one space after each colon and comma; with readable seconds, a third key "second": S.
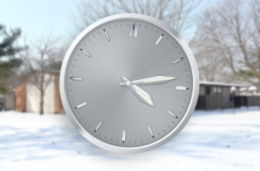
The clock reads {"hour": 4, "minute": 13}
